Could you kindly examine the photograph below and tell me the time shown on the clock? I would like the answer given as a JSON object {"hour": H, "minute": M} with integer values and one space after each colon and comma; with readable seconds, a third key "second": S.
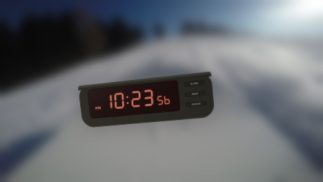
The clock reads {"hour": 10, "minute": 23, "second": 56}
